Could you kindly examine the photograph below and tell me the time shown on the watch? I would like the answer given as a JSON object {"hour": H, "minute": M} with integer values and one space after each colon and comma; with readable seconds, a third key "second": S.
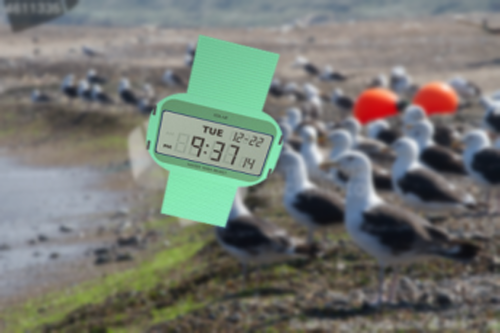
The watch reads {"hour": 9, "minute": 37, "second": 14}
